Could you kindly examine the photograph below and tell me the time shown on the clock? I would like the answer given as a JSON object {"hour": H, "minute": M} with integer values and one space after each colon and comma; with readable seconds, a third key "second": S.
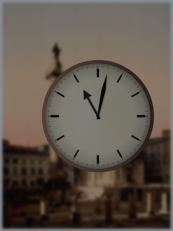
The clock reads {"hour": 11, "minute": 2}
